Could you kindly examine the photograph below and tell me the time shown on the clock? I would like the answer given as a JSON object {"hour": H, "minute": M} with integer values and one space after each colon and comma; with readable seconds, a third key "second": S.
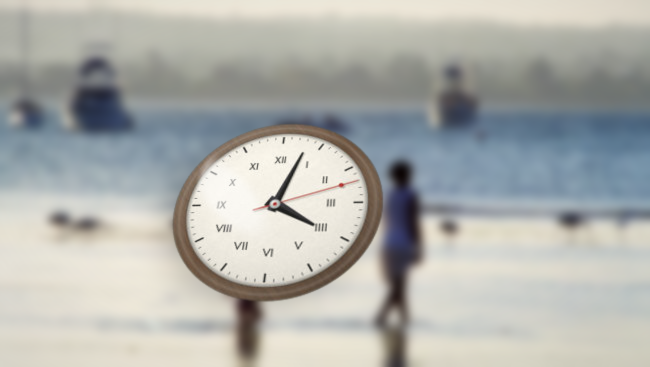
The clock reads {"hour": 4, "minute": 3, "second": 12}
